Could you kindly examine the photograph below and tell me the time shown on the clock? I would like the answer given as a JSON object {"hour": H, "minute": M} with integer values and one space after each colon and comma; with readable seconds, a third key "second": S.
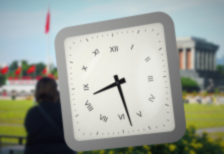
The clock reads {"hour": 8, "minute": 28}
